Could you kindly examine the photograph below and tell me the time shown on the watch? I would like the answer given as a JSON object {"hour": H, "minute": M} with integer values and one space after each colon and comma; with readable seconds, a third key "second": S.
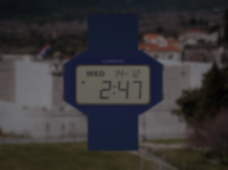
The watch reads {"hour": 2, "minute": 47}
